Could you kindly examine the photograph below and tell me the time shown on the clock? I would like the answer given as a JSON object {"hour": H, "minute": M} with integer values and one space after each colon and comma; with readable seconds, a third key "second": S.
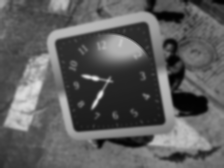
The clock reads {"hour": 9, "minute": 37}
